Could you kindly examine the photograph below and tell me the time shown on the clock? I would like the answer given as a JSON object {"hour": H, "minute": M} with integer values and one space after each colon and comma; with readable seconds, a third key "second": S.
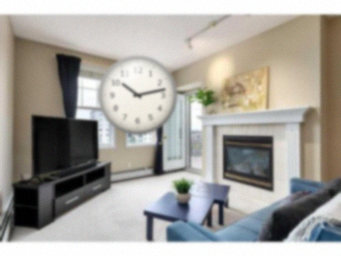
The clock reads {"hour": 10, "minute": 13}
